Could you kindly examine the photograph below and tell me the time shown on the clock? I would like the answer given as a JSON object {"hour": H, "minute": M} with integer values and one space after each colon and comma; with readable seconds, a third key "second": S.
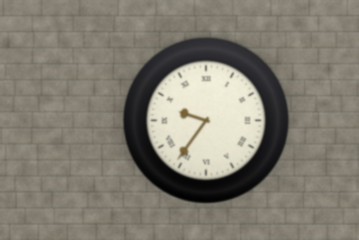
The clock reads {"hour": 9, "minute": 36}
